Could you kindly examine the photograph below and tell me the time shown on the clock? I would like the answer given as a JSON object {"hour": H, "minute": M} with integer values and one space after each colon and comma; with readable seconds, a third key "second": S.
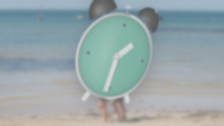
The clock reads {"hour": 1, "minute": 31}
